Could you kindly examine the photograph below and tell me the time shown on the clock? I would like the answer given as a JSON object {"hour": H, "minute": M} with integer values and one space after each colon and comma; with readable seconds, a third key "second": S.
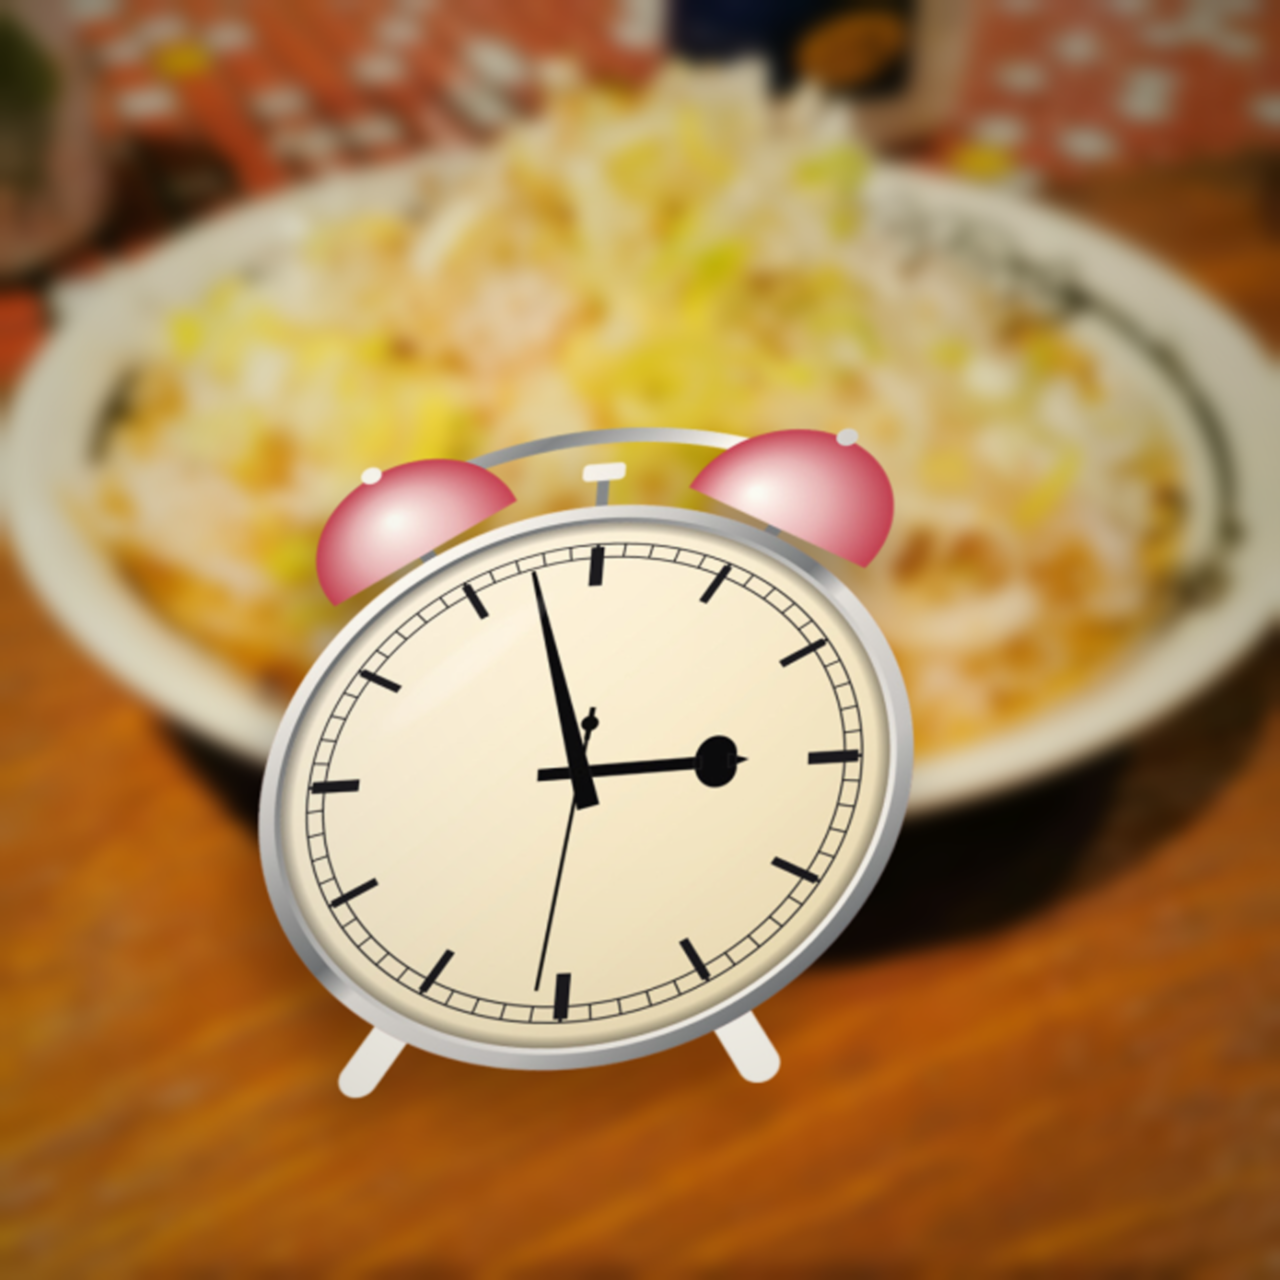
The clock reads {"hour": 2, "minute": 57, "second": 31}
